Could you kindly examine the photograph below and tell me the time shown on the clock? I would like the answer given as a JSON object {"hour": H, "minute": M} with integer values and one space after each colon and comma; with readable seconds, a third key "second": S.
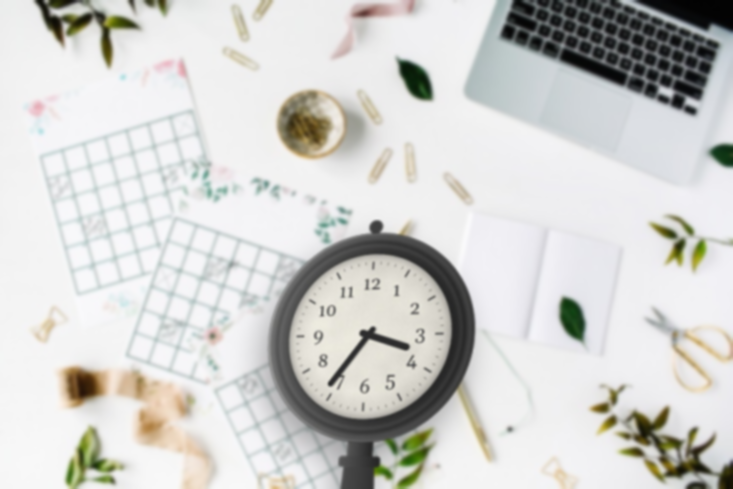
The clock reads {"hour": 3, "minute": 36}
